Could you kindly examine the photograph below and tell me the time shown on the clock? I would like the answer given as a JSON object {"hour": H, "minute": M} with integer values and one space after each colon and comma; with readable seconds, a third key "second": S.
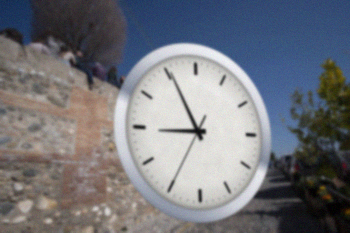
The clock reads {"hour": 8, "minute": 55, "second": 35}
